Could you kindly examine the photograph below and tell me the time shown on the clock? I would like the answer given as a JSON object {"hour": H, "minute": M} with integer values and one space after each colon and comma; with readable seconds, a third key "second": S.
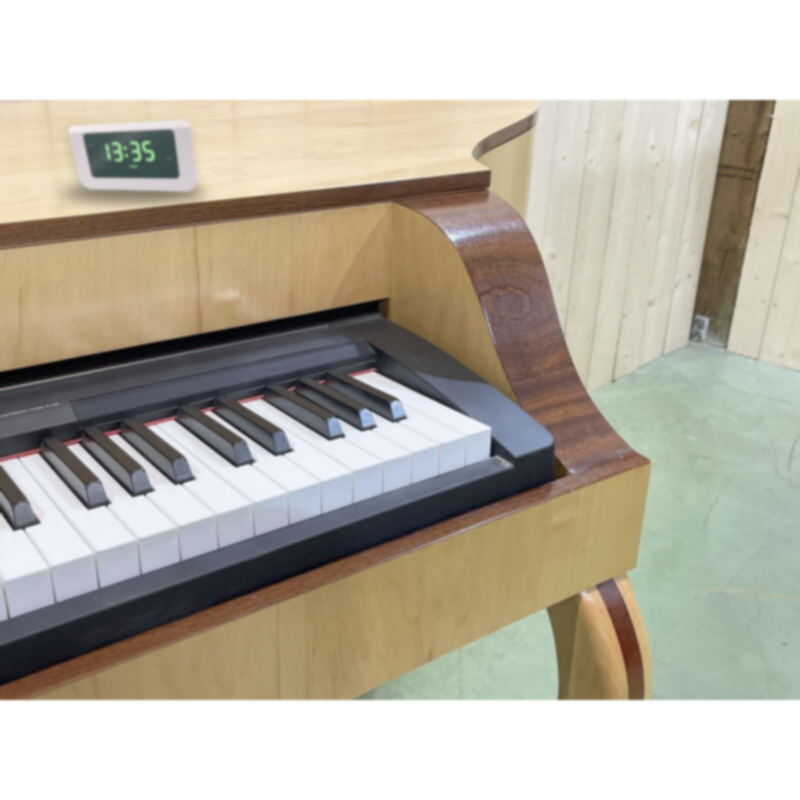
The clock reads {"hour": 13, "minute": 35}
